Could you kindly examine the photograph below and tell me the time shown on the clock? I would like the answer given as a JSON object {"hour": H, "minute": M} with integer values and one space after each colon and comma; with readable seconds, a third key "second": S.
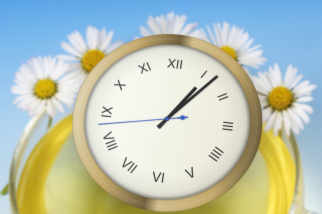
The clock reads {"hour": 1, "minute": 6, "second": 43}
